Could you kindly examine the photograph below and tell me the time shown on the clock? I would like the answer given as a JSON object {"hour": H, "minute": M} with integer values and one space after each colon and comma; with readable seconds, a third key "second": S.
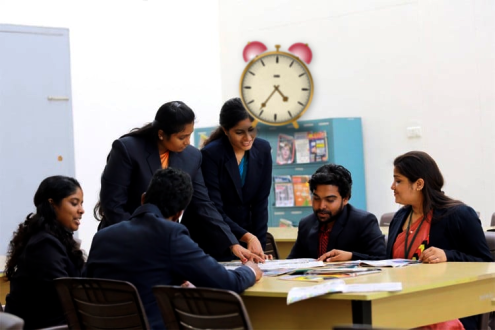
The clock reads {"hour": 4, "minute": 36}
